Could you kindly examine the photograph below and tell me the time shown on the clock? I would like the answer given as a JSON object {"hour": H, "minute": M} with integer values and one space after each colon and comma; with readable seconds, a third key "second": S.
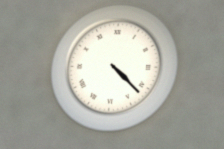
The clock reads {"hour": 4, "minute": 22}
